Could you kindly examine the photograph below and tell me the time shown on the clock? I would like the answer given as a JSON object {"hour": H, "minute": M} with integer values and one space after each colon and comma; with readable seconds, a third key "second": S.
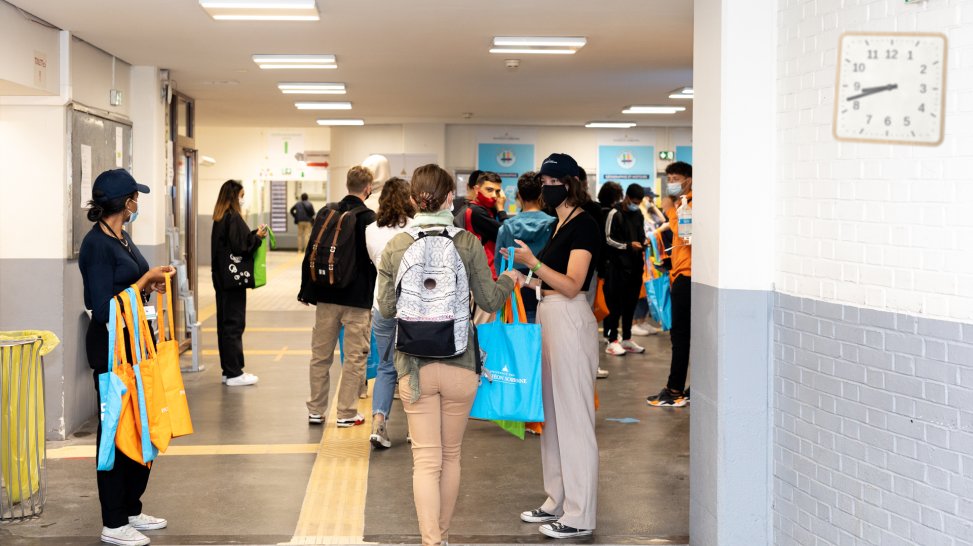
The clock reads {"hour": 8, "minute": 42}
